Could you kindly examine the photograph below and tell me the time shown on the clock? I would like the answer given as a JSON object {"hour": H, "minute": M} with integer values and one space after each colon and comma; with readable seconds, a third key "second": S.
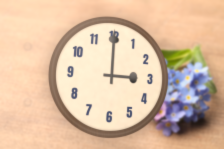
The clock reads {"hour": 3, "minute": 0}
